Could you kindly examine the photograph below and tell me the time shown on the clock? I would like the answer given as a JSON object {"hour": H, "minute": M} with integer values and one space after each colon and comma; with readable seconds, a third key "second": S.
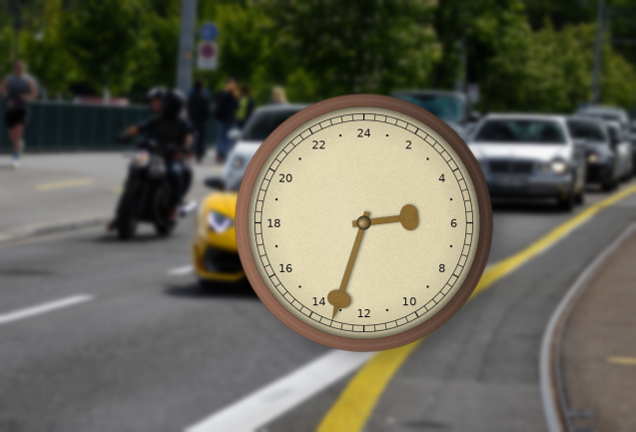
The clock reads {"hour": 5, "minute": 33}
